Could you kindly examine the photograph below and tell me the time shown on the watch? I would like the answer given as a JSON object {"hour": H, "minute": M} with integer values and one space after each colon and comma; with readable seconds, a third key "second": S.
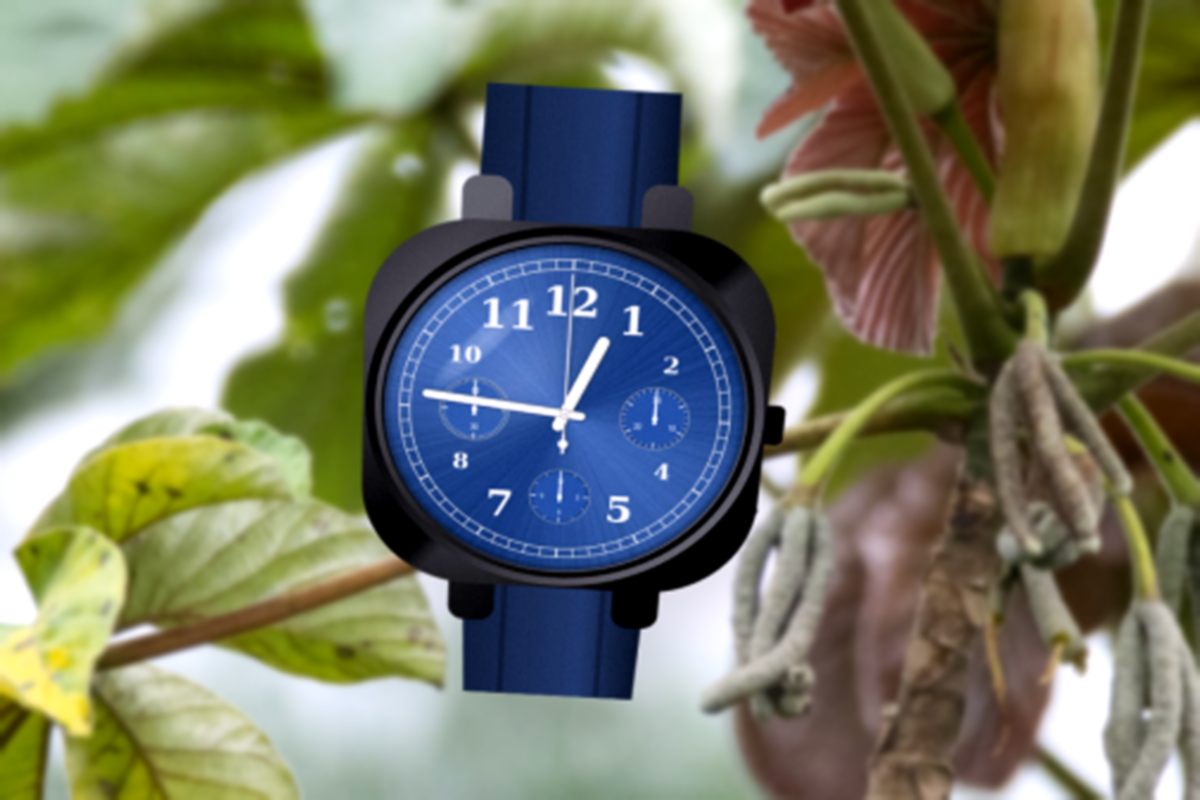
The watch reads {"hour": 12, "minute": 46}
